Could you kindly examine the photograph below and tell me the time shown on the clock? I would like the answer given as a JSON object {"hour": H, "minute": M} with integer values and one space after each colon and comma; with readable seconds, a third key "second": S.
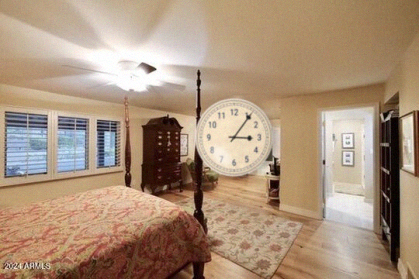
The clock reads {"hour": 3, "minute": 6}
